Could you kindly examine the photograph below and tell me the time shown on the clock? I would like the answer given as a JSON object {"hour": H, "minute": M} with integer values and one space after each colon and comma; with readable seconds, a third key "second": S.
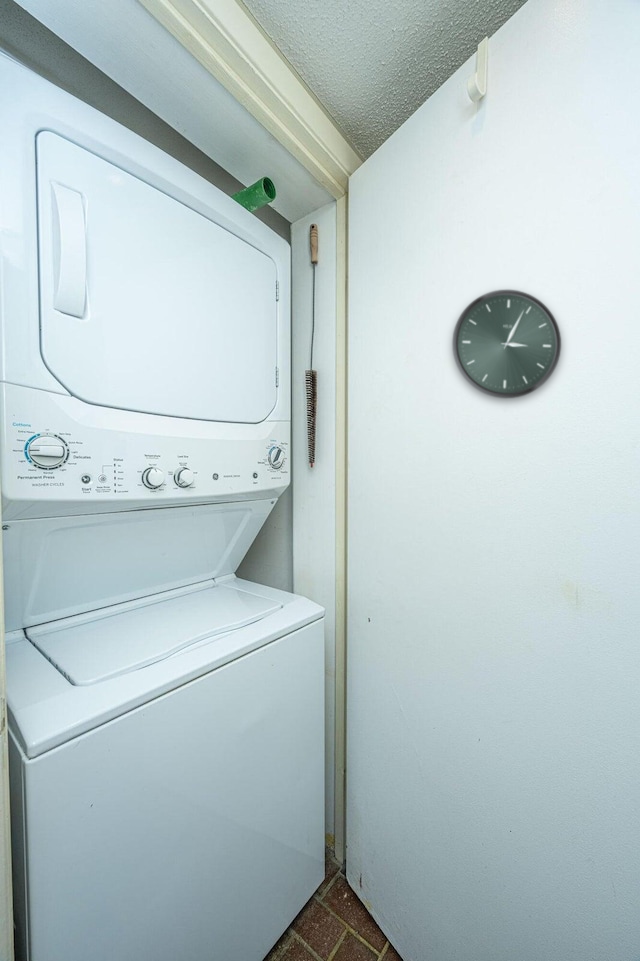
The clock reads {"hour": 3, "minute": 4}
